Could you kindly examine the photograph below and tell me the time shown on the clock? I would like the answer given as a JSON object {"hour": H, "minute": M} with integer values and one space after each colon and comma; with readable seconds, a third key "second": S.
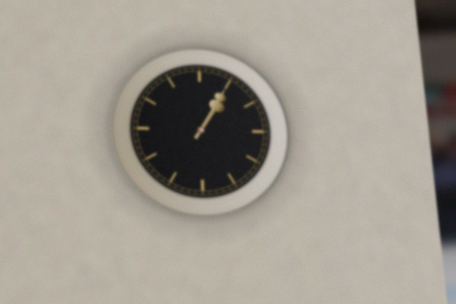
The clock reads {"hour": 1, "minute": 5}
